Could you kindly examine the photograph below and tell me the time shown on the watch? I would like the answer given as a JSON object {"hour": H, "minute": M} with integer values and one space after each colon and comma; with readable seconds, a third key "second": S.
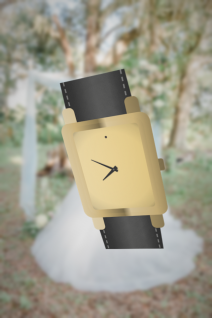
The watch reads {"hour": 7, "minute": 50}
